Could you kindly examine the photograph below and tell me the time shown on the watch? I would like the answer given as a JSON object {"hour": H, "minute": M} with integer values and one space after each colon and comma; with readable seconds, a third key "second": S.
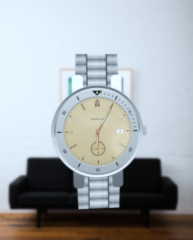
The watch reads {"hour": 6, "minute": 5}
